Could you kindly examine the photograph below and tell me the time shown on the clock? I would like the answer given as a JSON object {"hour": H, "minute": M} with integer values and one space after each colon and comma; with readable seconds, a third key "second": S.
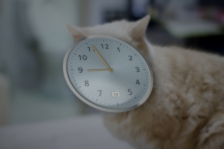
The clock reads {"hour": 8, "minute": 56}
